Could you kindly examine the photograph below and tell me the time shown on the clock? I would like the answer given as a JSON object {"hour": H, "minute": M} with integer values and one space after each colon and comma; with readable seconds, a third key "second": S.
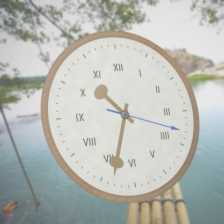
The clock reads {"hour": 10, "minute": 33, "second": 18}
